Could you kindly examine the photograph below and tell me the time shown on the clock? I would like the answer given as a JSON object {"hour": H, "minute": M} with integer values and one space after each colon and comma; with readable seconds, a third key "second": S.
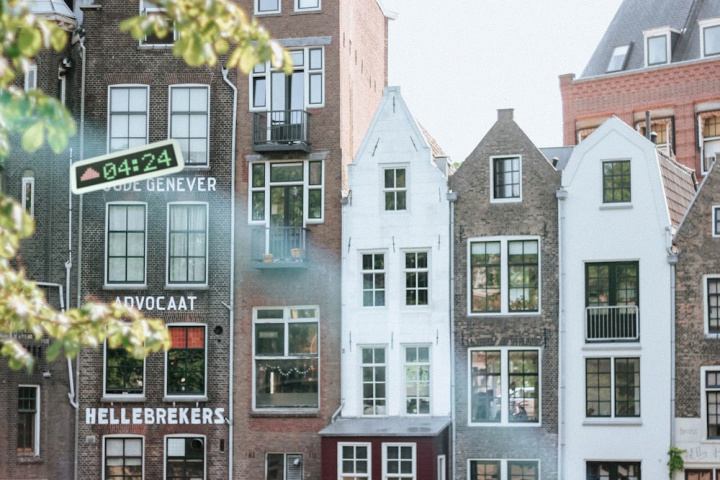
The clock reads {"hour": 4, "minute": 24}
